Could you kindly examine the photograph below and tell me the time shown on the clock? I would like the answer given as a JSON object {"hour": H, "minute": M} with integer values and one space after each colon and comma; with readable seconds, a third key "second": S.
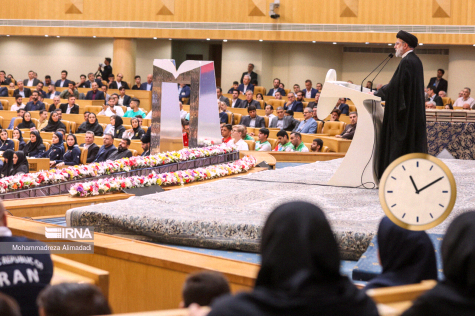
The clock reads {"hour": 11, "minute": 10}
